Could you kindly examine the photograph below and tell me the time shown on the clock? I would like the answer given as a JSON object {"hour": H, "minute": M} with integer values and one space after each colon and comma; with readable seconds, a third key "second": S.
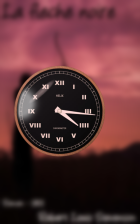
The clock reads {"hour": 4, "minute": 16}
